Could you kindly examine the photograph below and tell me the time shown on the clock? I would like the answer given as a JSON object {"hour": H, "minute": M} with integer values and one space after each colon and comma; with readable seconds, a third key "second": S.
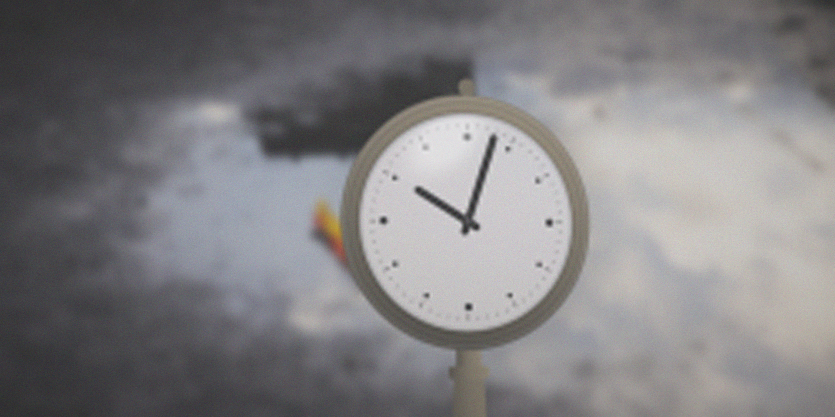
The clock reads {"hour": 10, "minute": 3}
